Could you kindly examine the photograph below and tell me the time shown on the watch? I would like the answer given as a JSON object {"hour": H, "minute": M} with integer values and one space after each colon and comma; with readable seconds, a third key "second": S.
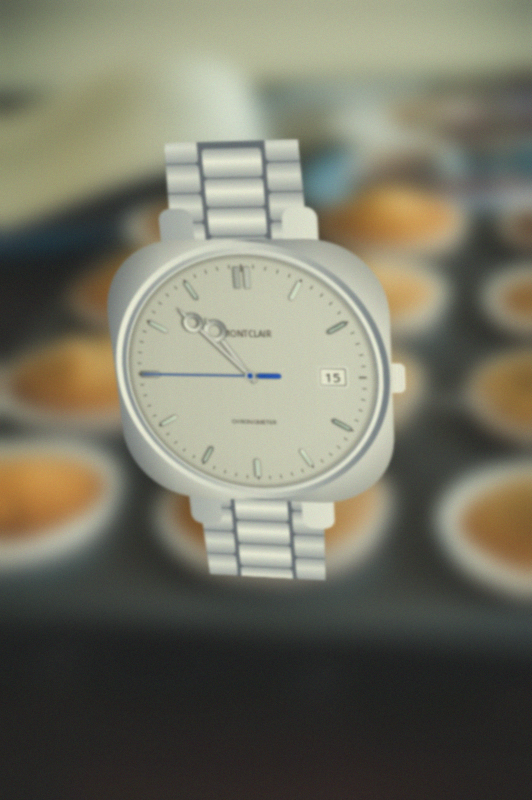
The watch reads {"hour": 10, "minute": 52, "second": 45}
